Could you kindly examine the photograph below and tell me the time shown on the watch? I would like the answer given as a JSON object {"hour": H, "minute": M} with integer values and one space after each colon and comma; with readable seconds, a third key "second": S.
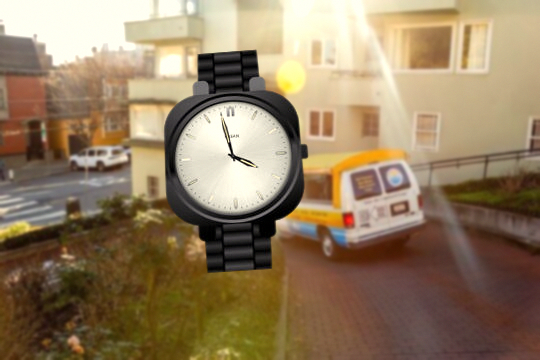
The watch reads {"hour": 3, "minute": 58}
